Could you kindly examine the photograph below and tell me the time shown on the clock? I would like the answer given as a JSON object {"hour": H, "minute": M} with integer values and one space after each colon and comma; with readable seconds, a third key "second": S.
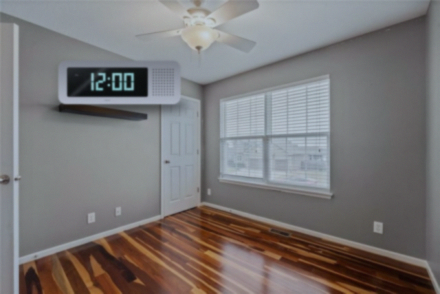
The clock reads {"hour": 12, "minute": 0}
